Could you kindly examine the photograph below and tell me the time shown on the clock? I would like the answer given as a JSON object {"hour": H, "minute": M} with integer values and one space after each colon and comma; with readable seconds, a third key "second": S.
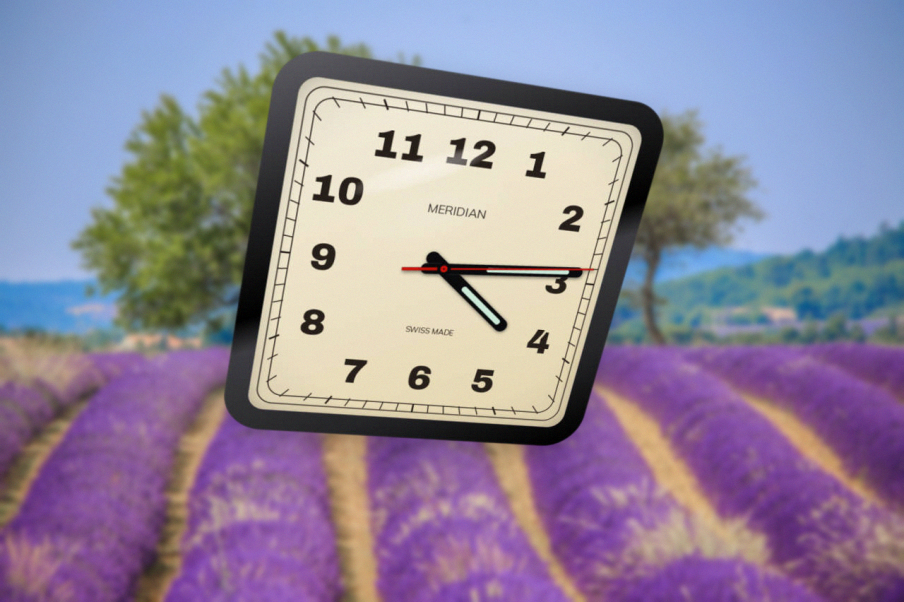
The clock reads {"hour": 4, "minute": 14, "second": 14}
